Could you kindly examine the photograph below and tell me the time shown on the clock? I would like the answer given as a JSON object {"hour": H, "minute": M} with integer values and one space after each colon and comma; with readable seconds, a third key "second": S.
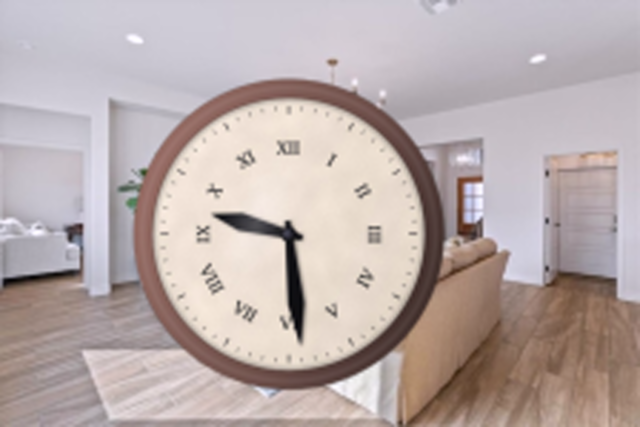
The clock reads {"hour": 9, "minute": 29}
